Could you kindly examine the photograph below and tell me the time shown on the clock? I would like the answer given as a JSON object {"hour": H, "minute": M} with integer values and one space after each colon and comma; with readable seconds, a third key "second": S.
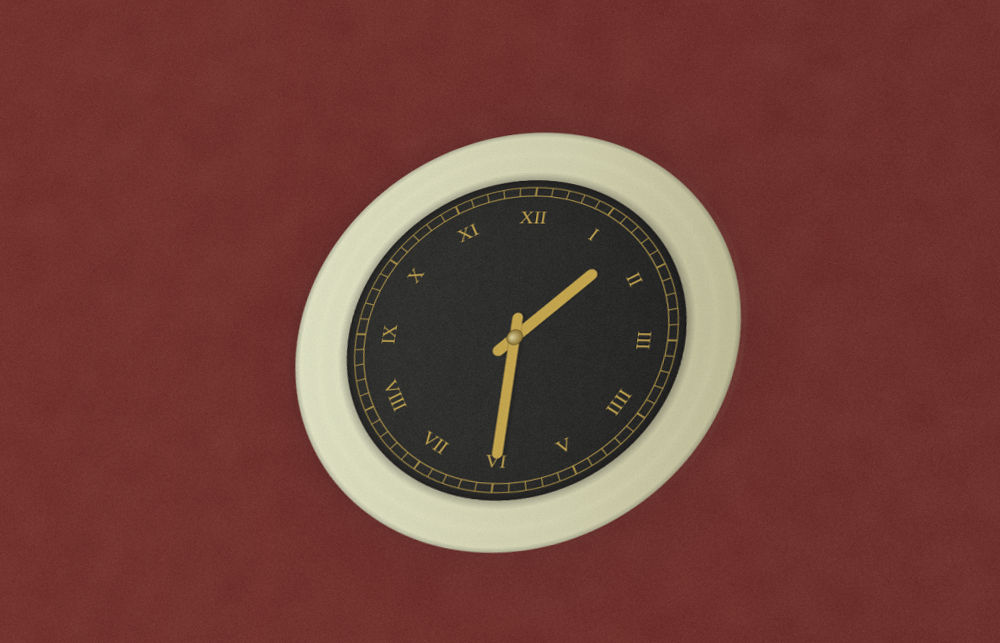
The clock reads {"hour": 1, "minute": 30}
